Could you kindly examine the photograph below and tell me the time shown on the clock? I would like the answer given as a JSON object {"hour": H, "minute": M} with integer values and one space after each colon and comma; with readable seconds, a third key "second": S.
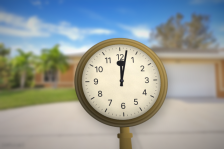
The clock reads {"hour": 12, "minute": 2}
